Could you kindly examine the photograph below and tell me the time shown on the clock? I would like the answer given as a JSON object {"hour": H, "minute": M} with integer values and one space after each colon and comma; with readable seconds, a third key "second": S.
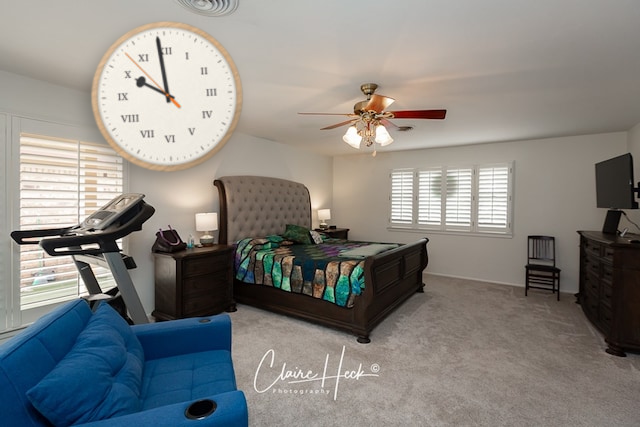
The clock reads {"hour": 9, "minute": 58, "second": 53}
